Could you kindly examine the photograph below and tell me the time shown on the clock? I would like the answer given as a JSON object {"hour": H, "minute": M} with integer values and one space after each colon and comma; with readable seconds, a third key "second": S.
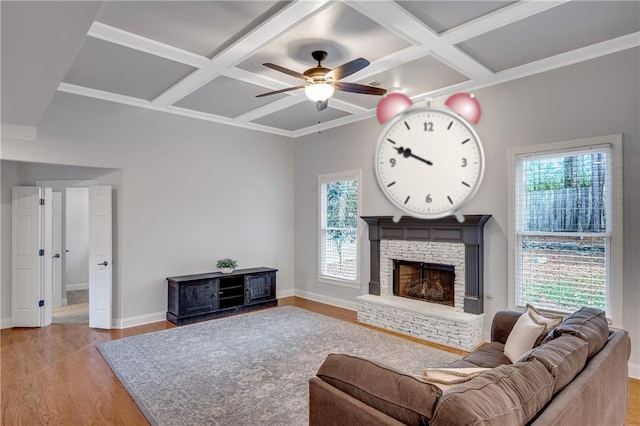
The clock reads {"hour": 9, "minute": 49}
